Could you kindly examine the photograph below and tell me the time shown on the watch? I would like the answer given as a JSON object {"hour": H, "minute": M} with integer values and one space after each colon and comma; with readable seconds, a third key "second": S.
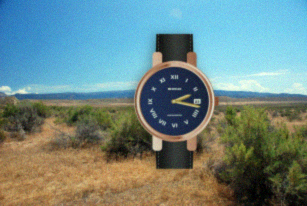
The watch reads {"hour": 2, "minute": 17}
